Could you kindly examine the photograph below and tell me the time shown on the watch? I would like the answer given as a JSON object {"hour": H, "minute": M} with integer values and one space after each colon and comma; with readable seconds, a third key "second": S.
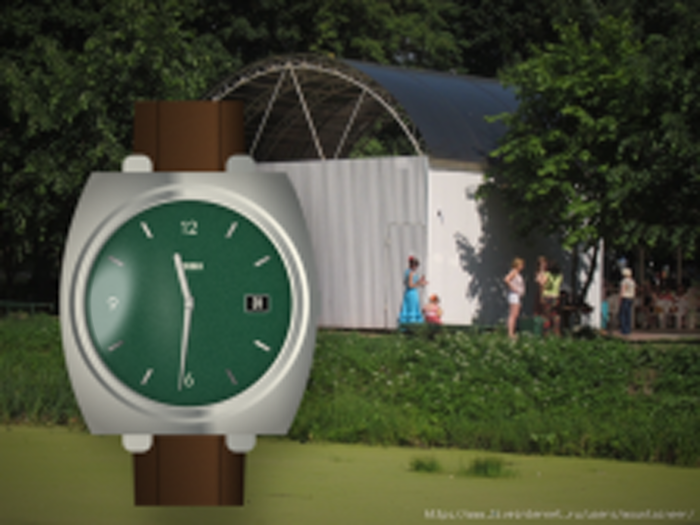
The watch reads {"hour": 11, "minute": 31}
